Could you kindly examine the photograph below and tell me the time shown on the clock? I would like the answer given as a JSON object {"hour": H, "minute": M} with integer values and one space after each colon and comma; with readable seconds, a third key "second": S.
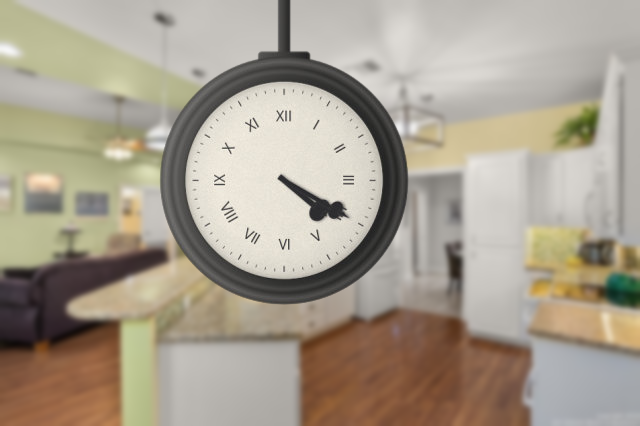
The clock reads {"hour": 4, "minute": 20}
